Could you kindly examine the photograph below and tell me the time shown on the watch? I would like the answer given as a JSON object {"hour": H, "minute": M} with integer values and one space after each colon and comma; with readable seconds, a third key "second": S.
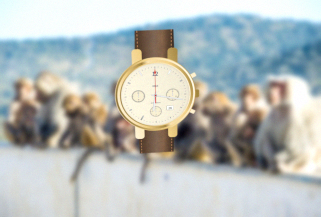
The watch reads {"hour": 6, "minute": 17}
